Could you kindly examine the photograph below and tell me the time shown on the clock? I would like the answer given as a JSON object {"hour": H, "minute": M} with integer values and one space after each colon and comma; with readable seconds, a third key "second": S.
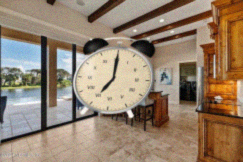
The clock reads {"hour": 7, "minute": 0}
